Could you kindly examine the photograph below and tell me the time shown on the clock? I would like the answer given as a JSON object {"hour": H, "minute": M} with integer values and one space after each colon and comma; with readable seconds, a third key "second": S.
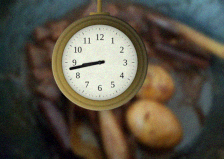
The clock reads {"hour": 8, "minute": 43}
